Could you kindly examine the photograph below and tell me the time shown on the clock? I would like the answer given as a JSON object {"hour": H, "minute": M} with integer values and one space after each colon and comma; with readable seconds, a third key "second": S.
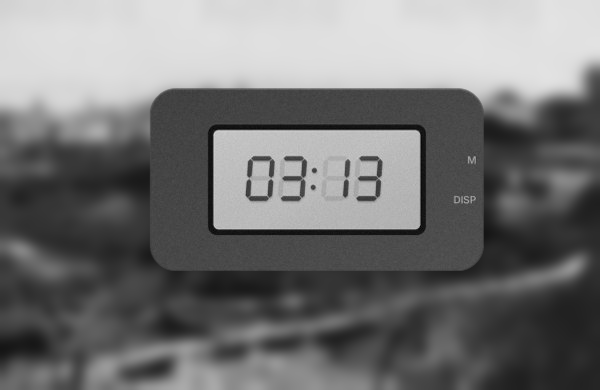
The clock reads {"hour": 3, "minute": 13}
